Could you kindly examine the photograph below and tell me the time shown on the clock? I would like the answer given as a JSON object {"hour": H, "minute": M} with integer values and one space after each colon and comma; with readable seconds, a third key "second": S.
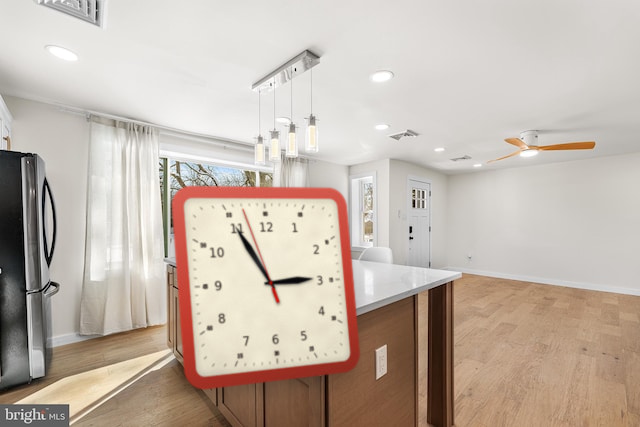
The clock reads {"hour": 2, "minute": 54, "second": 57}
